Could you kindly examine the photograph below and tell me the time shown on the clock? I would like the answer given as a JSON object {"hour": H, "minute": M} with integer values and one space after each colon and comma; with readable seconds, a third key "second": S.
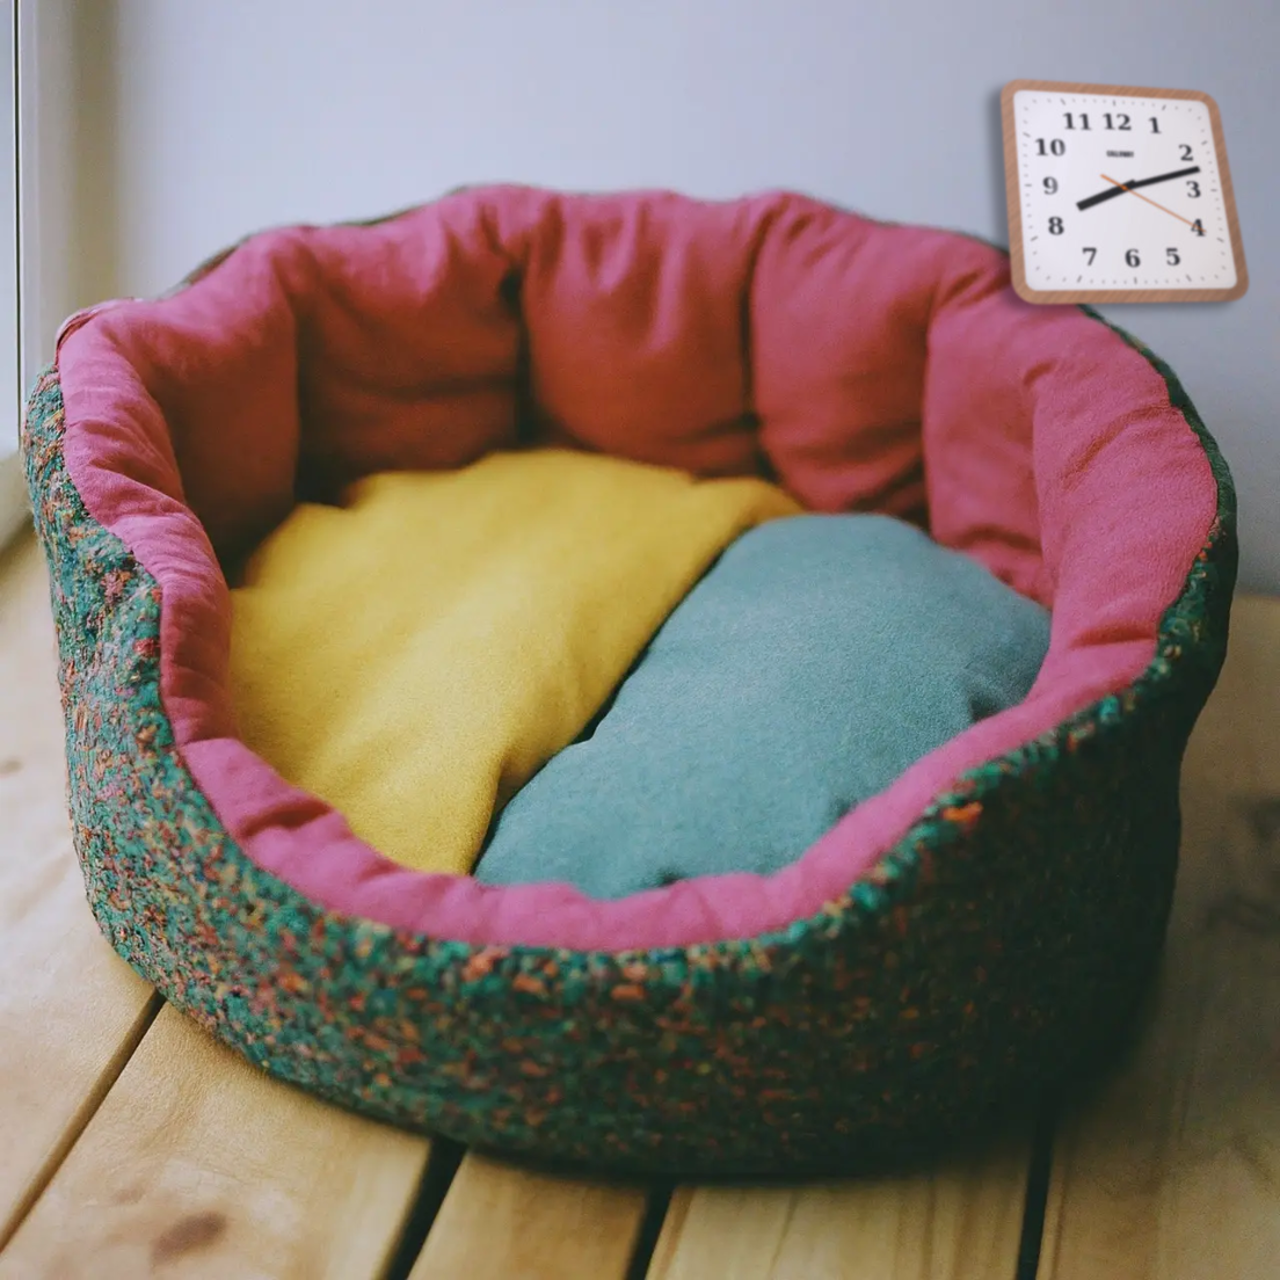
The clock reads {"hour": 8, "minute": 12, "second": 20}
